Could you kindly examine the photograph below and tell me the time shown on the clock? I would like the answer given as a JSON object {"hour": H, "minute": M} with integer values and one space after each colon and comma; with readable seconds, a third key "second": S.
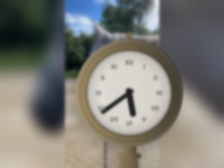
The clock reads {"hour": 5, "minute": 39}
